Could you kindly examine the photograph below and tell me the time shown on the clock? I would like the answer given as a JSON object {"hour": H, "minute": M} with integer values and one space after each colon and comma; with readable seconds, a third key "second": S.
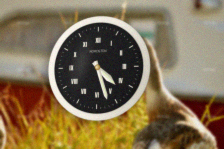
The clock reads {"hour": 4, "minute": 27}
